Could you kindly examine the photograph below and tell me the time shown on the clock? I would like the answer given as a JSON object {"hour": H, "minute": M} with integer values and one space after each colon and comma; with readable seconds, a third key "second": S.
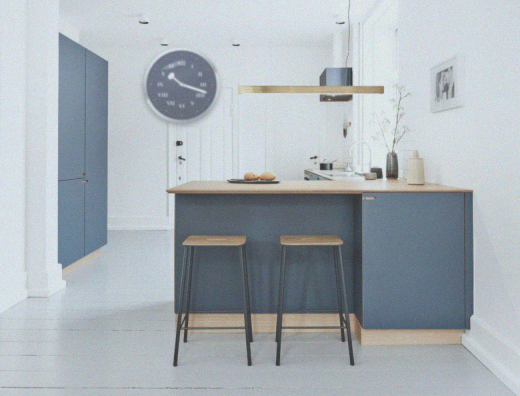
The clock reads {"hour": 10, "minute": 18}
